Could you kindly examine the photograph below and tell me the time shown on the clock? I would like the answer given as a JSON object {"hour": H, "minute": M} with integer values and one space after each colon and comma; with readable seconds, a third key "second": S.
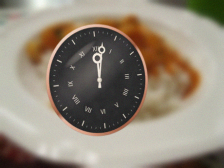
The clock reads {"hour": 12, "minute": 2}
